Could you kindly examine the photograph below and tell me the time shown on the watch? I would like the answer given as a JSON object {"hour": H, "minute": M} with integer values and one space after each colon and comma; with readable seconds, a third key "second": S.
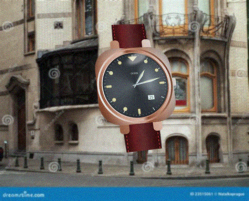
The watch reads {"hour": 1, "minute": 13}
